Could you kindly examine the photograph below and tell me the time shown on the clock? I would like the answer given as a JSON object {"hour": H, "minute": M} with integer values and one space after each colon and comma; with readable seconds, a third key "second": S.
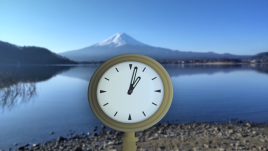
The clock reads {"hour": 1, "minute": 2}
